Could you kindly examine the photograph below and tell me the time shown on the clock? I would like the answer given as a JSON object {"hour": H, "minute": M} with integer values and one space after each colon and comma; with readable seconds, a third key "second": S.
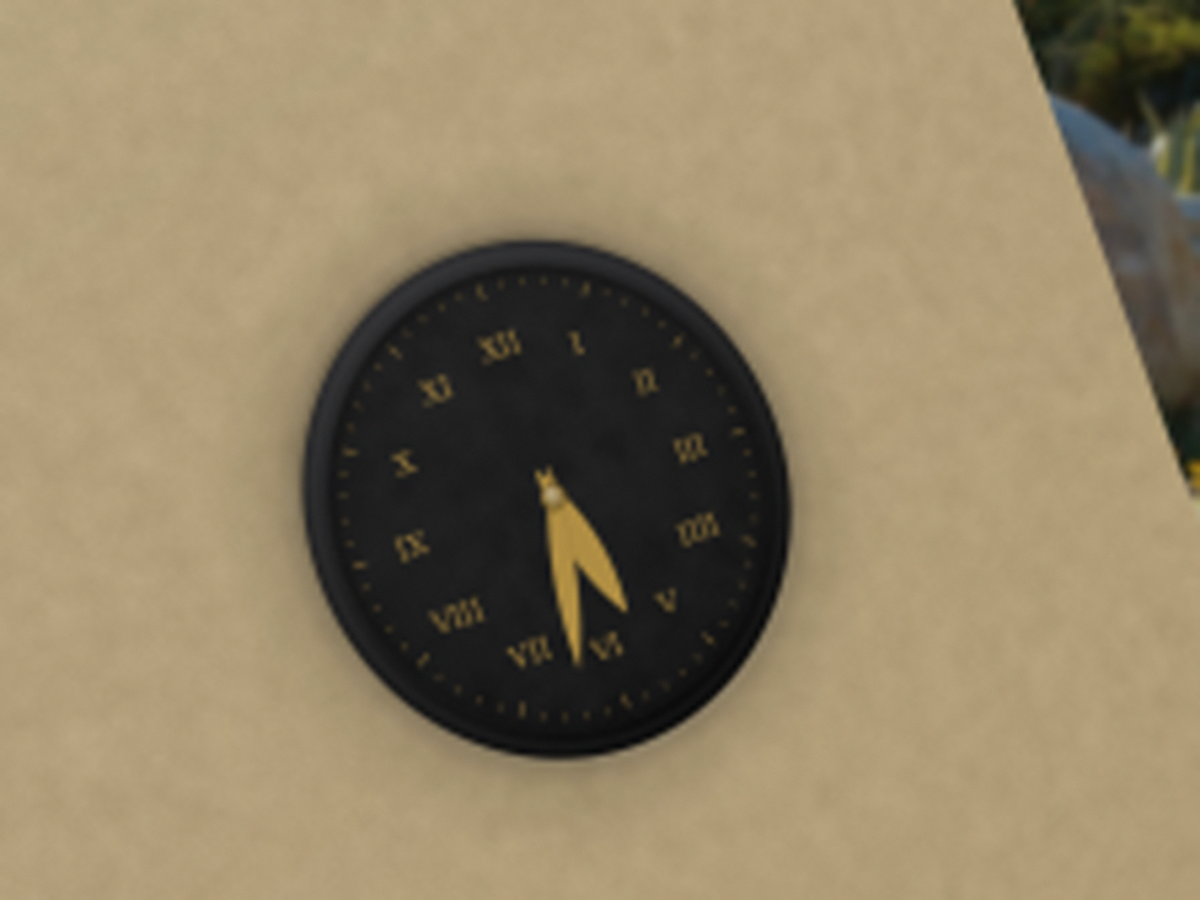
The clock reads {"hour": 5, "minute": 32}
